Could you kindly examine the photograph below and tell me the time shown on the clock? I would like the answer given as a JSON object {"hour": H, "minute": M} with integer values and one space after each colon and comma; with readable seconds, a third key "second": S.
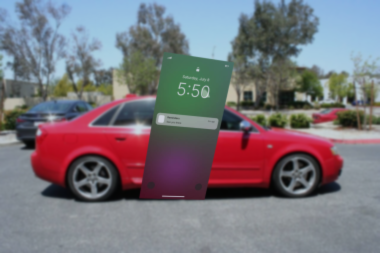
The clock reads {"hour": 5, "minute": 50}
